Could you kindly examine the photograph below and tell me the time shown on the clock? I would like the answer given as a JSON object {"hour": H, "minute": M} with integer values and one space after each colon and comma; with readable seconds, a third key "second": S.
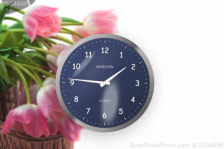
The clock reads {"hour": 1, "minute": 46}
